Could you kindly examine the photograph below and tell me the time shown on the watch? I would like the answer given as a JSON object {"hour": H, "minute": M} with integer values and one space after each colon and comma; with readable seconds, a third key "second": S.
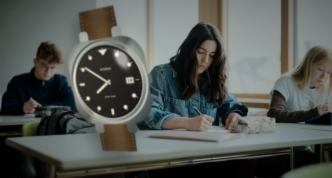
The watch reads {"hour": 7, "minute": 51}
